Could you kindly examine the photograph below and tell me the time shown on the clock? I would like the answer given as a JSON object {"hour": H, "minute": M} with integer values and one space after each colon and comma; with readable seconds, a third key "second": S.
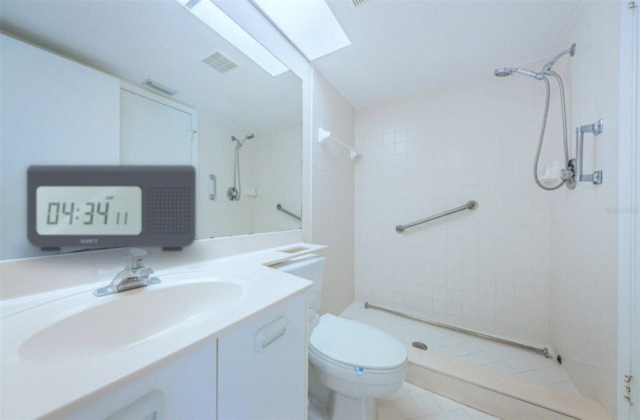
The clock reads {"hour": 4, "minute": 34, "second": 11}
